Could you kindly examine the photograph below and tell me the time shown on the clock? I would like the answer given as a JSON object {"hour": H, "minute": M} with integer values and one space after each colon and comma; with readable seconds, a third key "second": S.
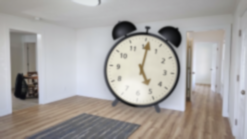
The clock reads {"hour": 5, "minute": 1}
